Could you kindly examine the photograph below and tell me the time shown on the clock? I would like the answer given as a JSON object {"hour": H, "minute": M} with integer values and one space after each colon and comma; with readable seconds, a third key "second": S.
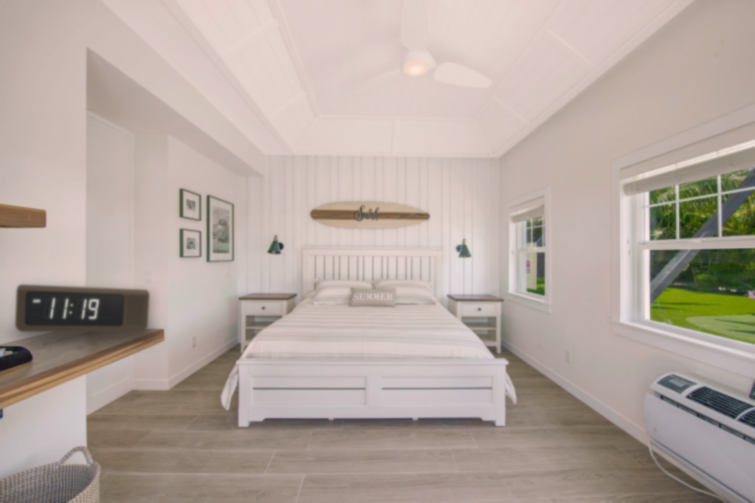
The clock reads {"hour": 11, "minute": 19}
